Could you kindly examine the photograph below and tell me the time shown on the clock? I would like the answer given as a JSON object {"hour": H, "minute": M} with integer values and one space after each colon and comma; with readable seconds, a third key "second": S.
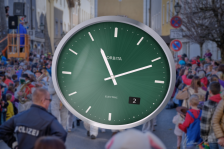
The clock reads {"hour": 11, "minute": 11}
